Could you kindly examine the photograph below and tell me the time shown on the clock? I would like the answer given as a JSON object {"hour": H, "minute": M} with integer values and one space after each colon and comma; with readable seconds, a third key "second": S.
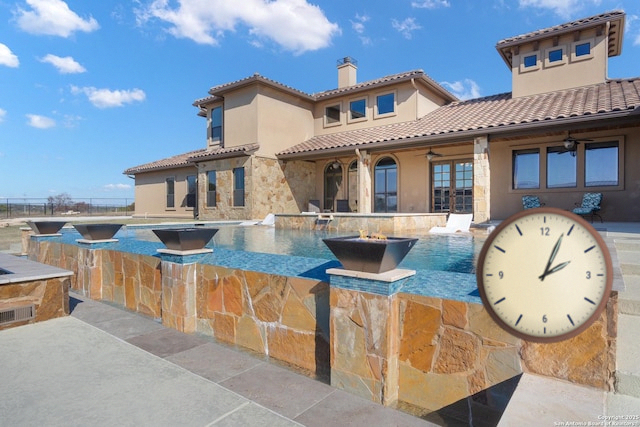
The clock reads {"hour": 2, "minute": 4}
